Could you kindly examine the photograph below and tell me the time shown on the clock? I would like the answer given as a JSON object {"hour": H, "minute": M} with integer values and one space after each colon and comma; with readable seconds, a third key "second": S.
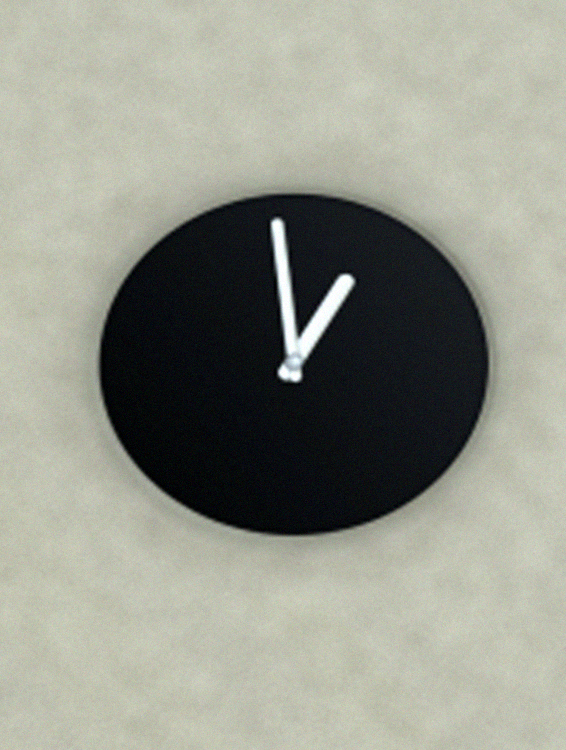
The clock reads {"hour": 12, "minute": 59}
